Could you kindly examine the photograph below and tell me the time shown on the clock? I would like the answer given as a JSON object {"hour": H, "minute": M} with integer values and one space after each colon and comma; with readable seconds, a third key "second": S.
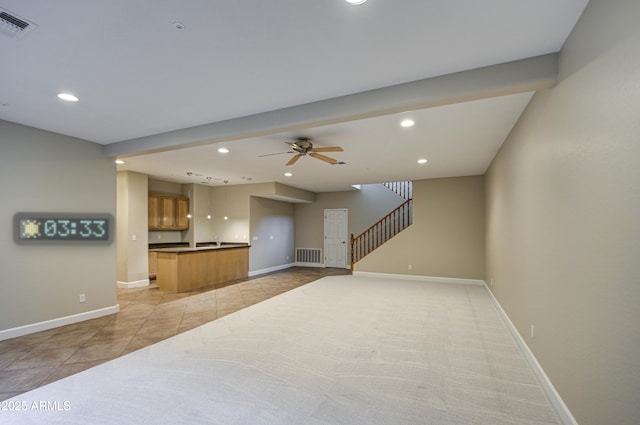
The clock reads {"hour": 3, "minute": 33}
